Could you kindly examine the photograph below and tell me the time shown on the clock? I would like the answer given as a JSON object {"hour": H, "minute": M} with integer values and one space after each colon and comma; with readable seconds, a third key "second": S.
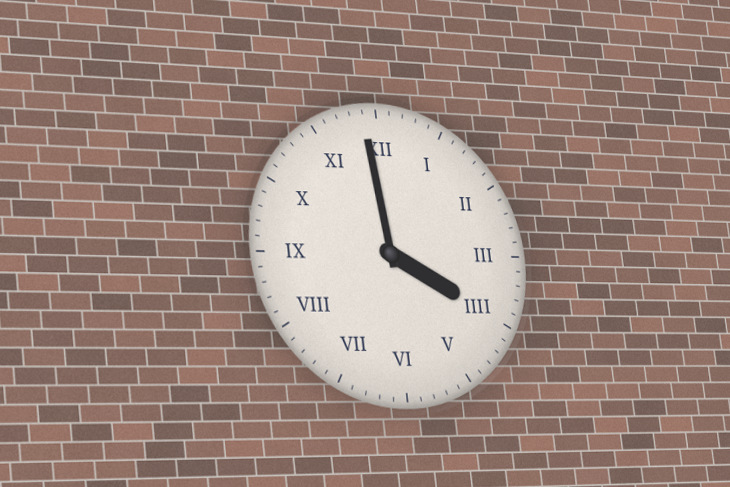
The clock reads {"hour": 3, "minute": 59}
